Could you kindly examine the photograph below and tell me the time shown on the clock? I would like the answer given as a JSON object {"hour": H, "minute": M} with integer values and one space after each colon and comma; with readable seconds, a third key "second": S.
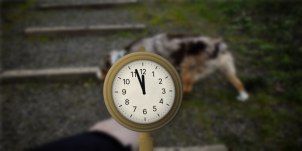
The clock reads {"hour": 11, "minute": 57}
